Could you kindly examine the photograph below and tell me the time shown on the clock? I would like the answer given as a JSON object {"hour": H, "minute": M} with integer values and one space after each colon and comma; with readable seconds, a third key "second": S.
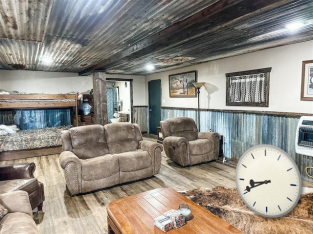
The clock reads {"hour": 8, "minute": 41}
